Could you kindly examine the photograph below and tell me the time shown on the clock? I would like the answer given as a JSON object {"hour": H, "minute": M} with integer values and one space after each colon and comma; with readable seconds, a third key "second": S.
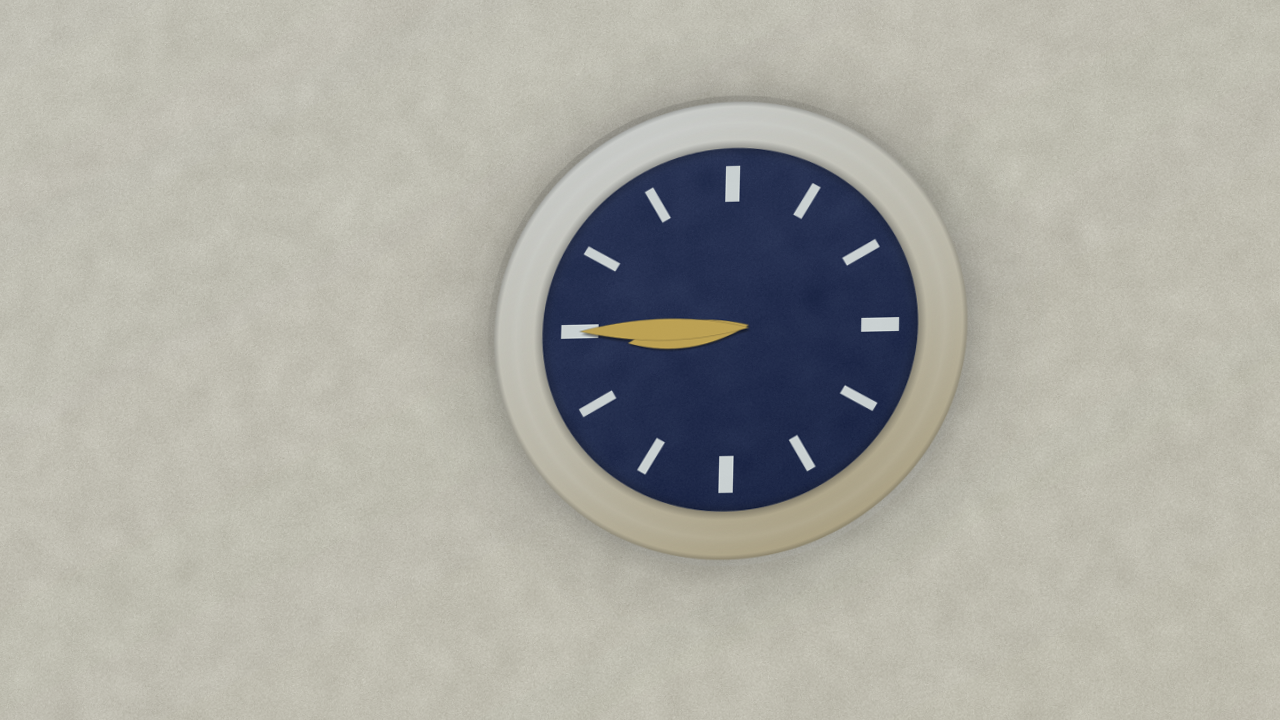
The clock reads {"hour": 8, "minute": 45}
